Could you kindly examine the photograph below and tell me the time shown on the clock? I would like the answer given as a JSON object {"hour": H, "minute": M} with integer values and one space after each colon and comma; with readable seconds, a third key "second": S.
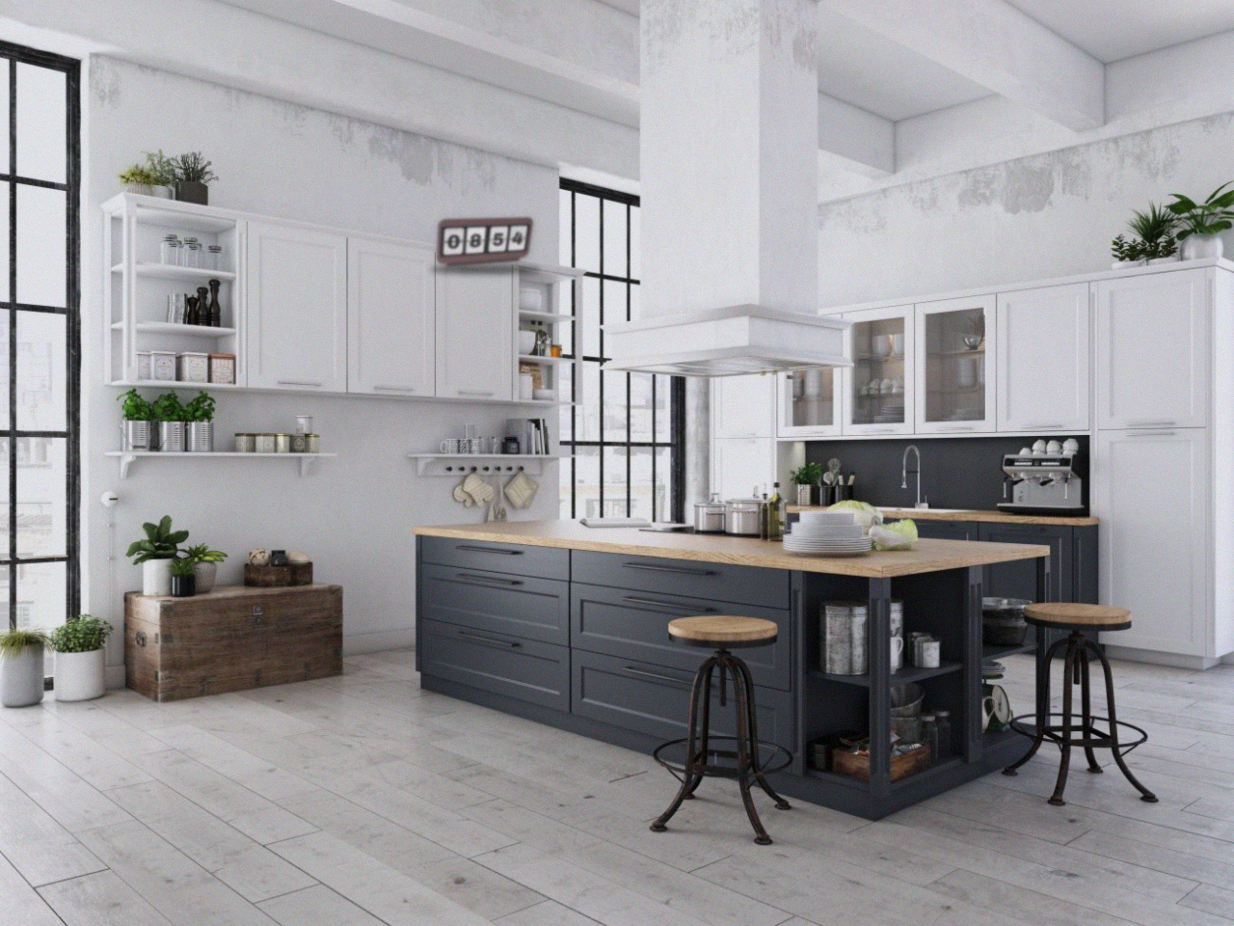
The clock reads {"hour": 8, "minute": 54}
